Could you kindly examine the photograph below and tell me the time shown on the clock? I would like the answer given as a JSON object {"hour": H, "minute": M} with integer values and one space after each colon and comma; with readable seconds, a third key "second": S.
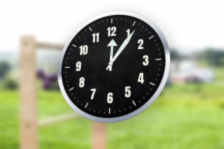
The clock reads {"hour": 12, "minute": 6}
